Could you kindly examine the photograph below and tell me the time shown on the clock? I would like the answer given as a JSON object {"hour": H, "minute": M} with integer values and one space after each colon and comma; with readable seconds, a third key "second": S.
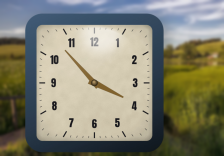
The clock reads {"hour": 3, "minute": 53}
